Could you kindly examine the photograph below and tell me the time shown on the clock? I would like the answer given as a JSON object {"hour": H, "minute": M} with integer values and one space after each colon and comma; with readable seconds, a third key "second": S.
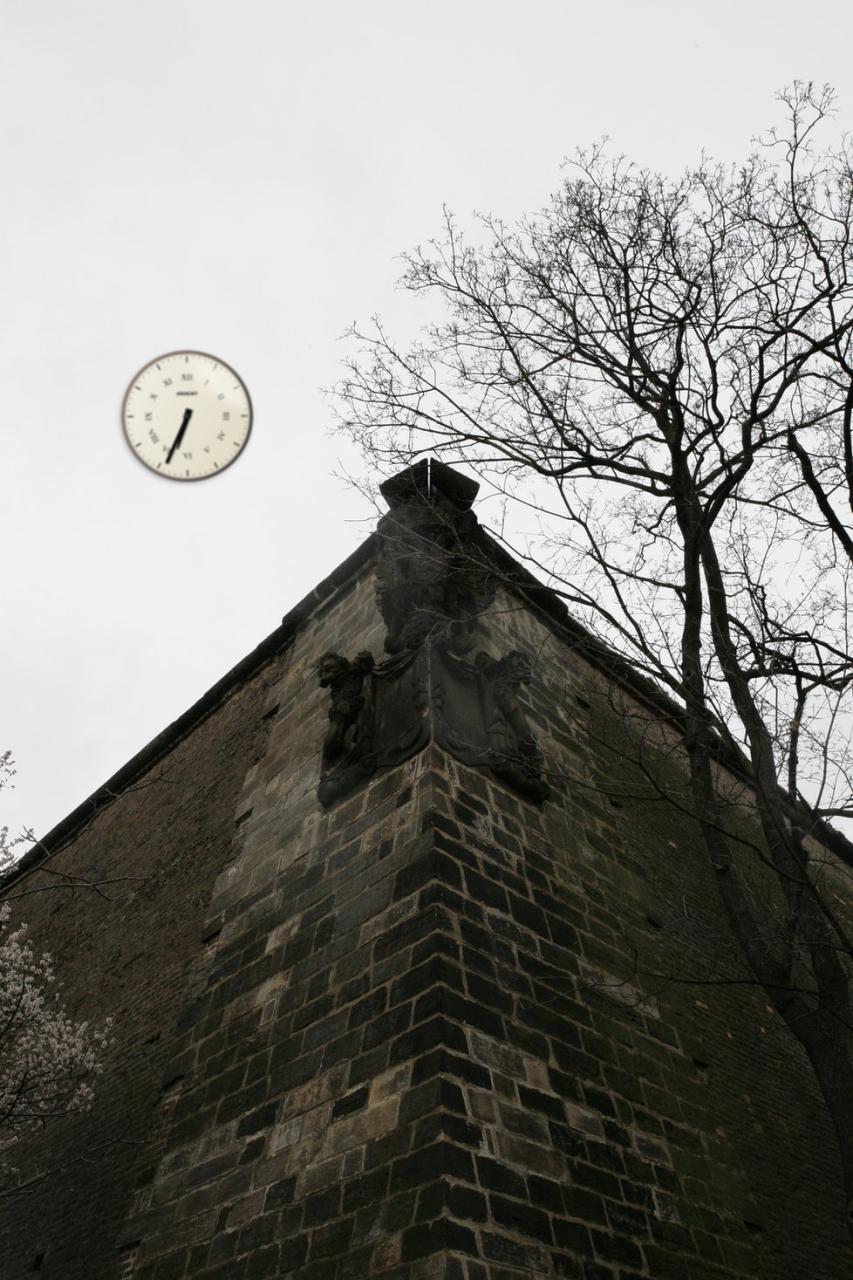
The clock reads {"hour": 6, "minute": 34}
